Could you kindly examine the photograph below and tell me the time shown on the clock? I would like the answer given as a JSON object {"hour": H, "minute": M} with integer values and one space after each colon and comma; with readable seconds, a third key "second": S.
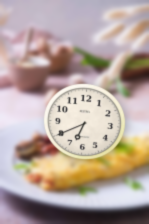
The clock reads {"hour": 6, "minute": 40}
